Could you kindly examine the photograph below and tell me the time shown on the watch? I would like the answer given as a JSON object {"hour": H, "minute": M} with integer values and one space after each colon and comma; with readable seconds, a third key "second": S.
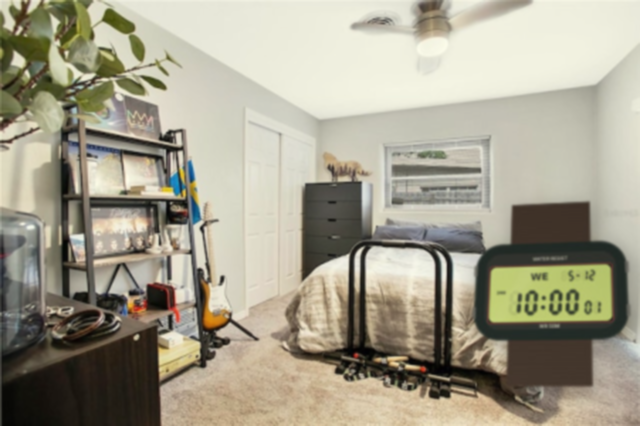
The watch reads {"hour": 10, "minute": 0, "second": 1}
